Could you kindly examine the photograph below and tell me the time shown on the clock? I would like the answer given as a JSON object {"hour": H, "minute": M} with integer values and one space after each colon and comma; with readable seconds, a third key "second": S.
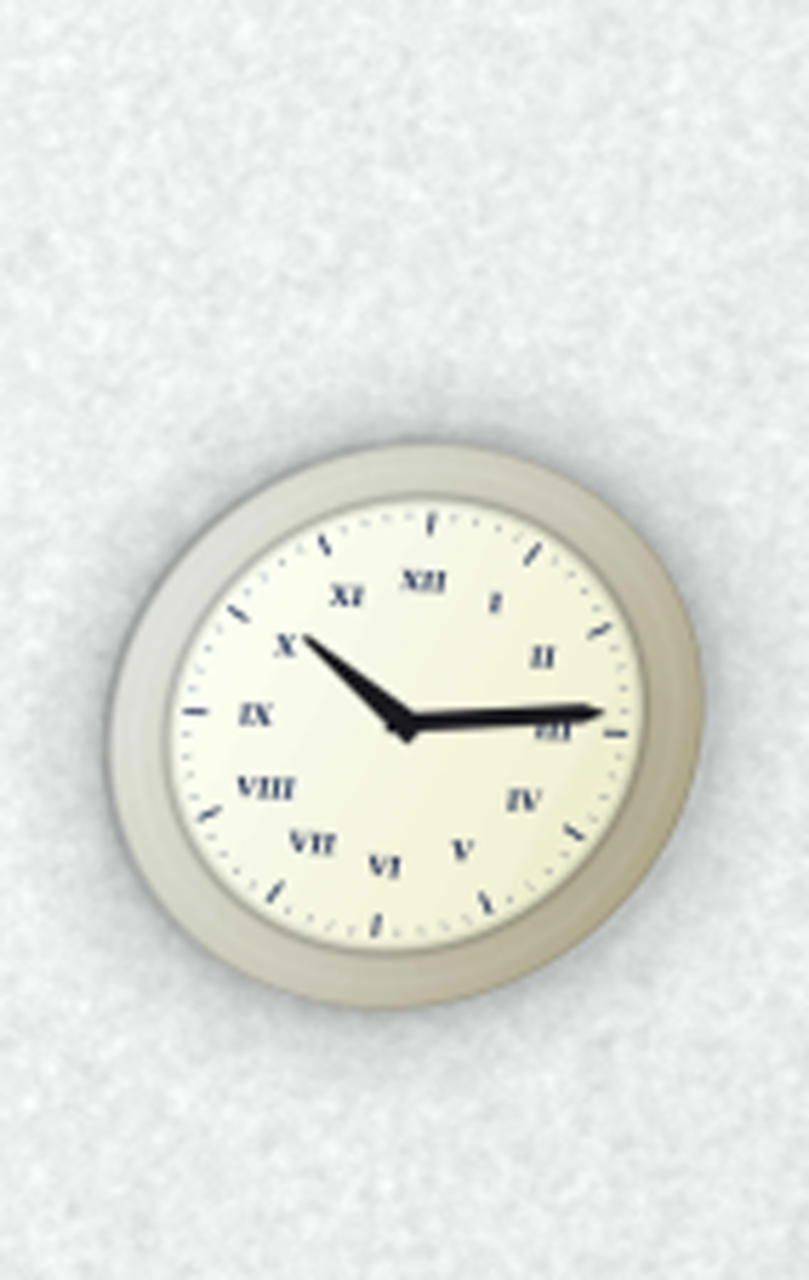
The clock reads {"hour": 10, "minute": 14}
